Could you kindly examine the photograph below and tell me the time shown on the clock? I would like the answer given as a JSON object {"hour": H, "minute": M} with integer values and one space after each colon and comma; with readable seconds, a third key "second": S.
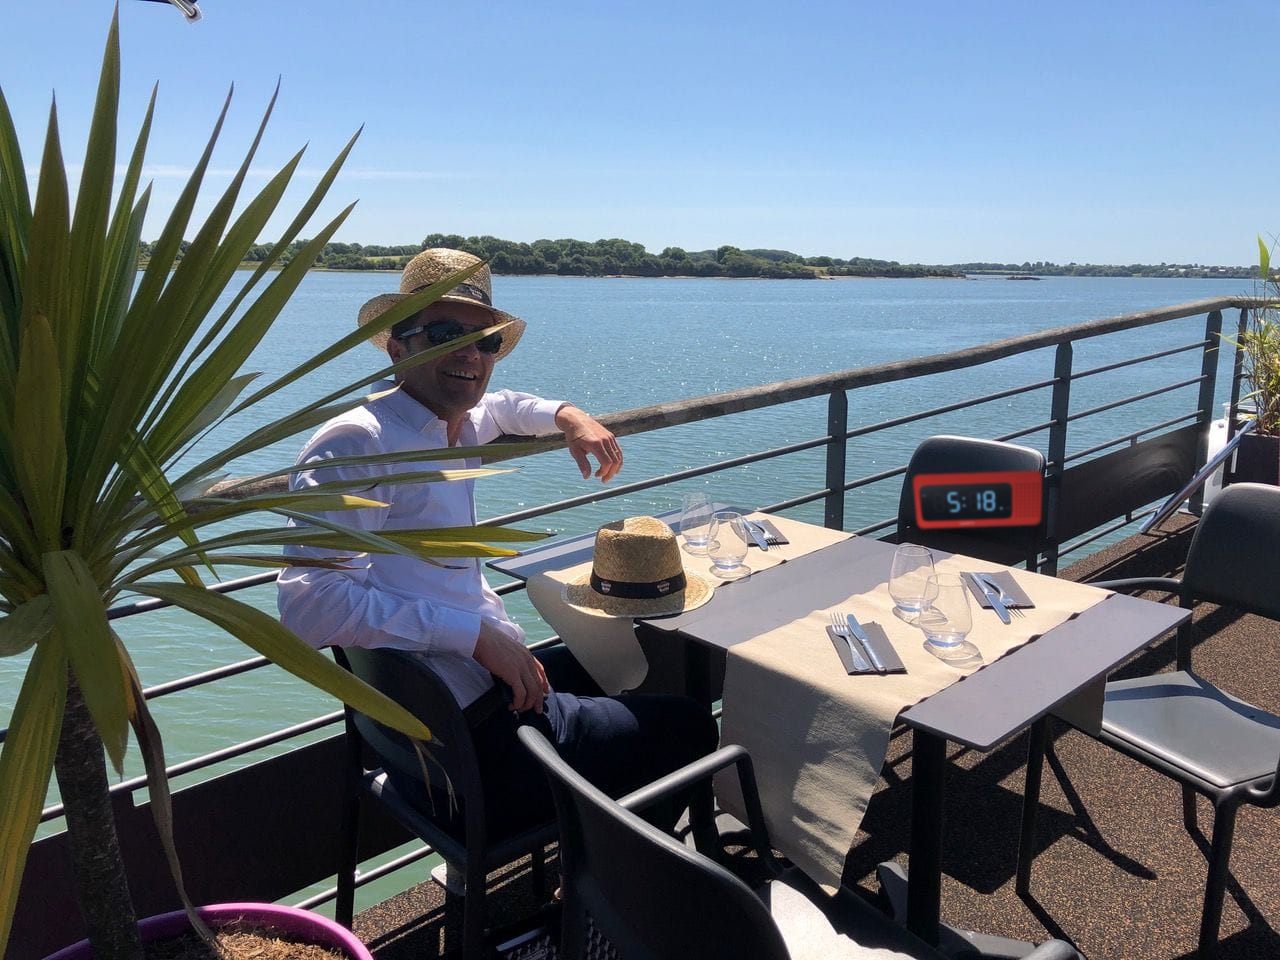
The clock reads {"hour": 5, "minute": 18}
